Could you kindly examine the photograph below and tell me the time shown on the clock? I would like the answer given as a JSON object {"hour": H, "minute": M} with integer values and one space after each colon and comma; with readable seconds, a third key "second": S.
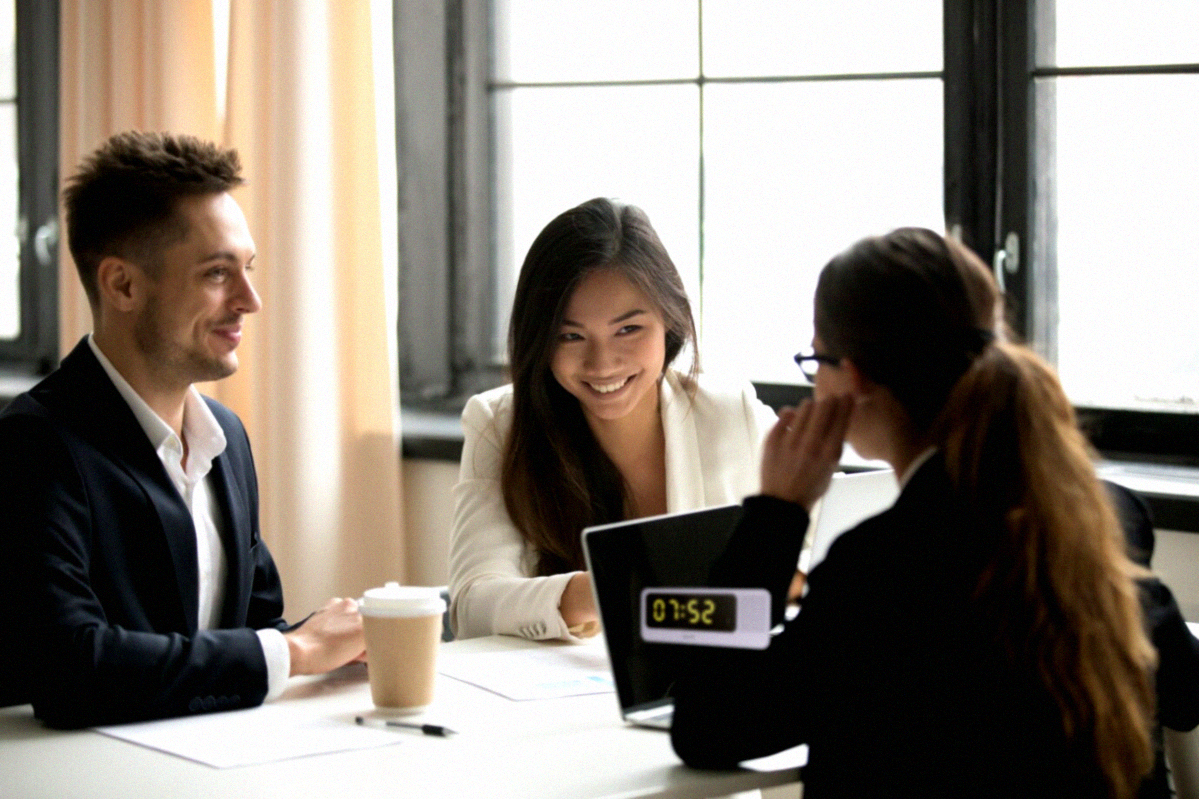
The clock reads {"hour": 7, "minute": 52}
